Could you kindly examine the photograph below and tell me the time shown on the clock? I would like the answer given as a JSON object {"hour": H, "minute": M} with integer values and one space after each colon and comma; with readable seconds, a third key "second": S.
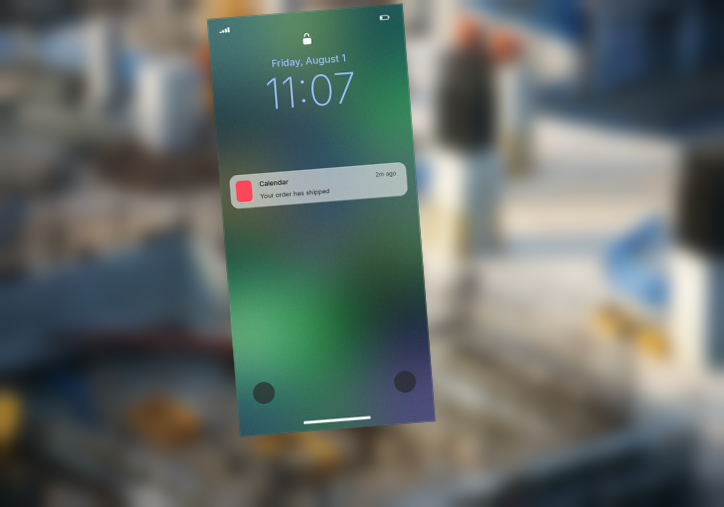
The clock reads {"hour": 11, "minute": 7}
